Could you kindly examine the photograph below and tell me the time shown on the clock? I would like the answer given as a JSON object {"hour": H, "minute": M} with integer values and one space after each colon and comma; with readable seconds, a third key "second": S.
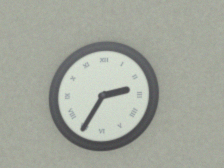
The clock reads {"hour": 2, "minute": 35}
